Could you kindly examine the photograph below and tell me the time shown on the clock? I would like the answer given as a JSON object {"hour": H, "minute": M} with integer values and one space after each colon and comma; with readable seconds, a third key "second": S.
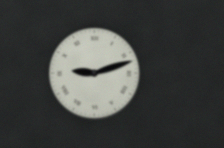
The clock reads {"hour": 9, "minute": 12}
